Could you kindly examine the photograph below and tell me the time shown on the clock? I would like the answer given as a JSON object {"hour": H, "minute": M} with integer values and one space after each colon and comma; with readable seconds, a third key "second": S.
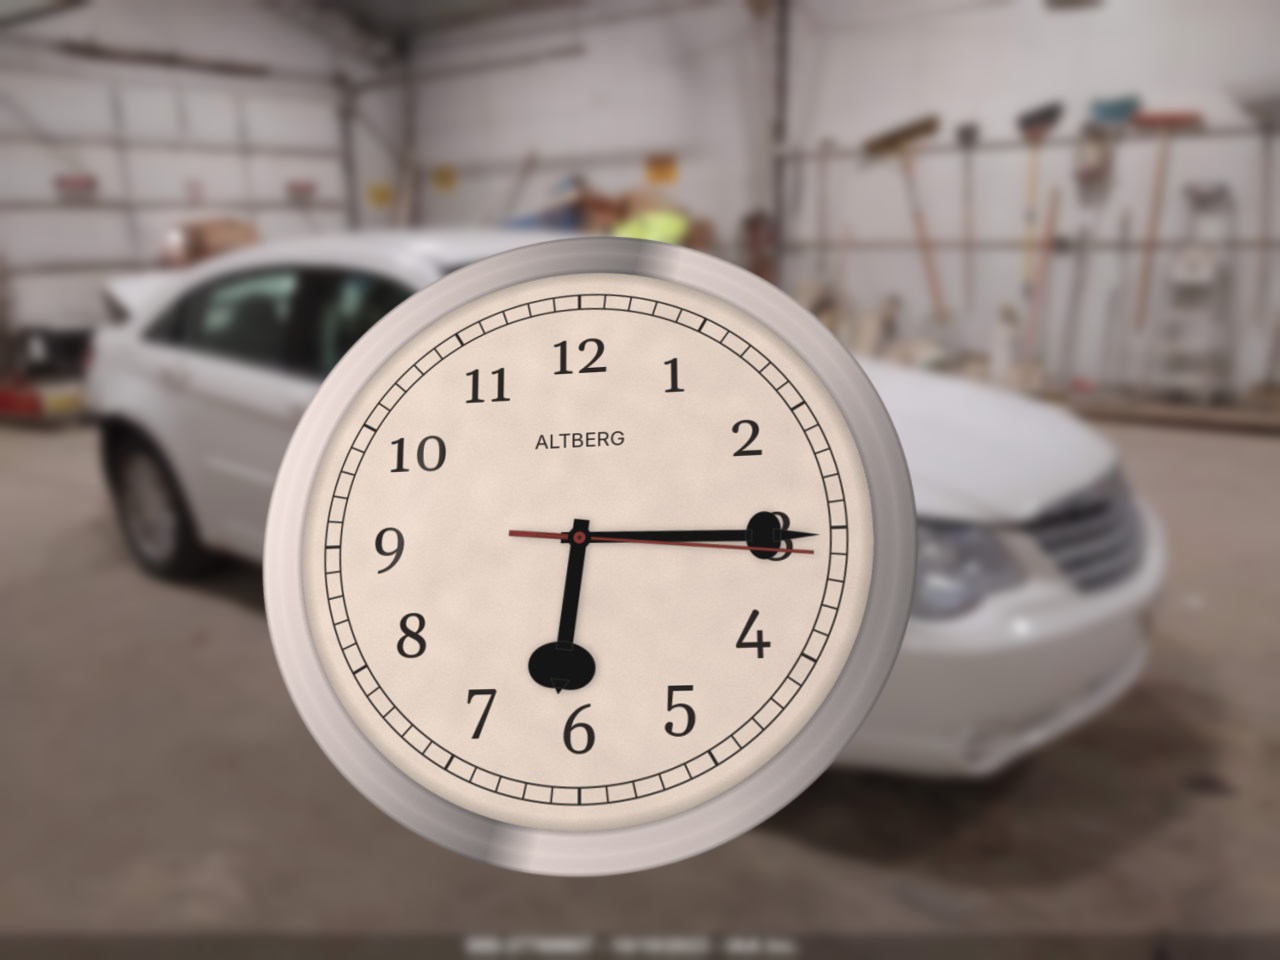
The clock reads {"hour": 6, "minute": 15, "second": 16}
